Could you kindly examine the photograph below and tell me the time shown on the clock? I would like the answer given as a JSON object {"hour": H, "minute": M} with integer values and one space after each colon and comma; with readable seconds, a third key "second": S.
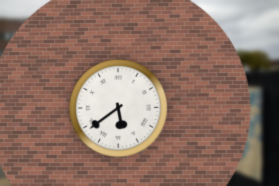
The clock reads {"hour": 5, "minute": 39}
